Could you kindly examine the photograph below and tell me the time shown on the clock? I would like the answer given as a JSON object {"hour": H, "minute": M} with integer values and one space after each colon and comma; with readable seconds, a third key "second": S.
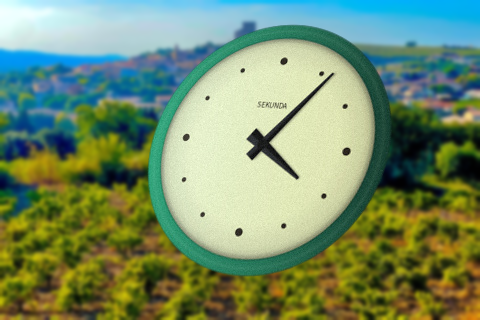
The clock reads {"hour": 4, "minute": 6}
